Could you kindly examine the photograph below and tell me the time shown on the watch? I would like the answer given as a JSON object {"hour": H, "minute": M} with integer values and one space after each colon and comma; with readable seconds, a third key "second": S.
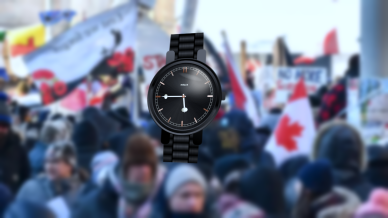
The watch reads {"hour": 5, "minute": 45}
